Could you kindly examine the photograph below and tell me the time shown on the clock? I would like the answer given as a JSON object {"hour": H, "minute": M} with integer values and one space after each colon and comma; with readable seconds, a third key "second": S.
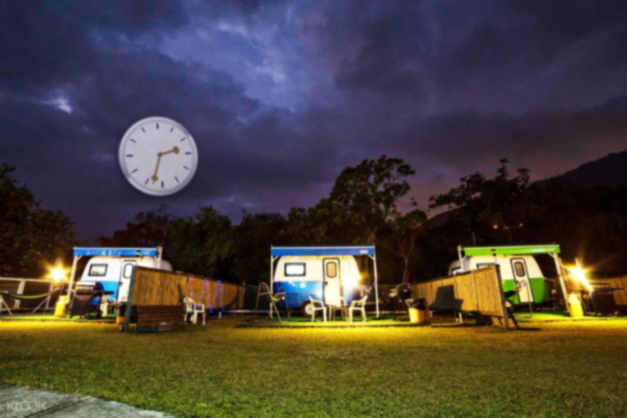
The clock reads {"hour": 2, "minute": 33}
